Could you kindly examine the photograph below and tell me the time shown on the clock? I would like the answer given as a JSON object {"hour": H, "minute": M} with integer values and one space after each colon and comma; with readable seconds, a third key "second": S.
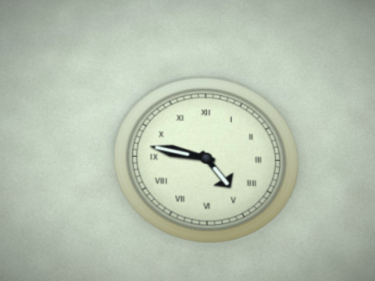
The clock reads {"hour": 4, "minute": 47}
